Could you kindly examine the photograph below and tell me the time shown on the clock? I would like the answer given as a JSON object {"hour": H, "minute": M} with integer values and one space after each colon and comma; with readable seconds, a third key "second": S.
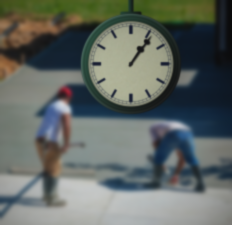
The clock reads {"hour": 1, "minute": 6}
